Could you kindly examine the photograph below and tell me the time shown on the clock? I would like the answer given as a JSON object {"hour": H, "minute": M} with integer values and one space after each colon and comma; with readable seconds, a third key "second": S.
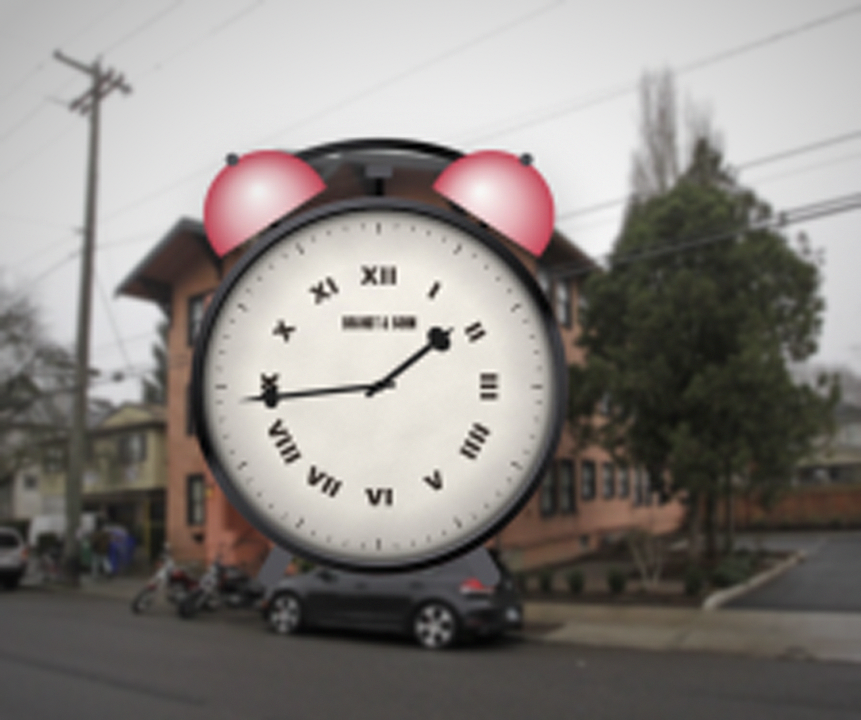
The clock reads {"hour": 1, "minute": 44}
